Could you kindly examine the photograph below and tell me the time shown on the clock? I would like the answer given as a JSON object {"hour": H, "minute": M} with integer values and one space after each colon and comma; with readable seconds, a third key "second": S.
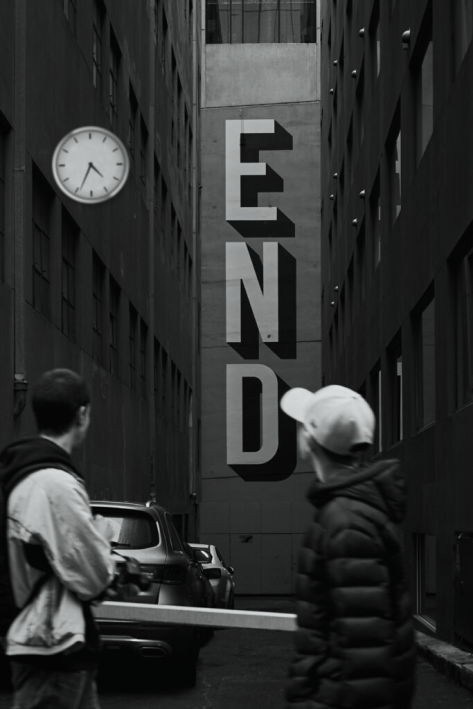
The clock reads {"hour": 4, "minute": 34}
